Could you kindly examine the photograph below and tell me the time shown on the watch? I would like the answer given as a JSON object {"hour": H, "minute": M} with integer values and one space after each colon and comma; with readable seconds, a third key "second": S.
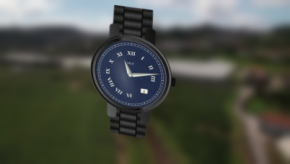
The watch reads {"hour": 11, "minute": 13}
